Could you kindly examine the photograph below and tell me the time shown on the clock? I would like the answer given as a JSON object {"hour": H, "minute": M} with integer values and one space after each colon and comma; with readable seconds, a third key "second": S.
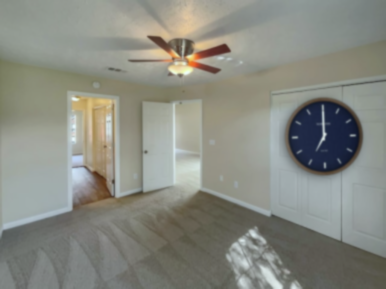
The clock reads {"hour": 7, "minute": 0}
